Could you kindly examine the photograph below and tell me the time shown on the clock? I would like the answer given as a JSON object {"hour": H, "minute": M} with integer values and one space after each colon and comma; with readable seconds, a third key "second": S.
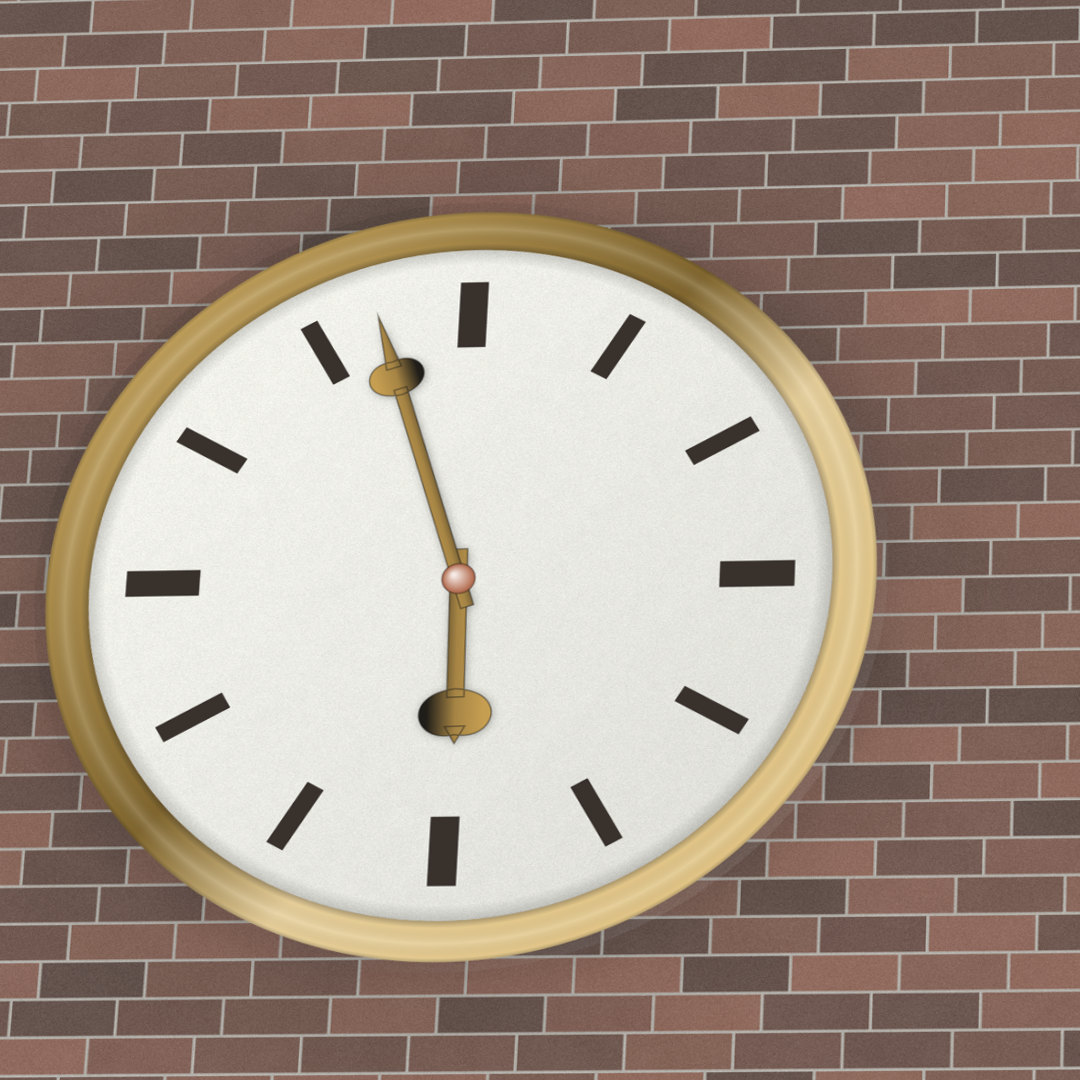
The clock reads {"hour": 5, "minute": 57}
